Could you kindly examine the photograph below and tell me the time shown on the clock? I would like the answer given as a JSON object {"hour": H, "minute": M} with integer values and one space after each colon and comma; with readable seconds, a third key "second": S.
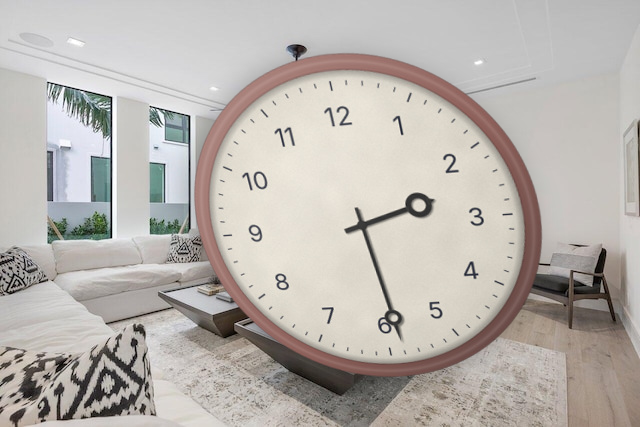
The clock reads {"hour": 2, "minute": 29}
